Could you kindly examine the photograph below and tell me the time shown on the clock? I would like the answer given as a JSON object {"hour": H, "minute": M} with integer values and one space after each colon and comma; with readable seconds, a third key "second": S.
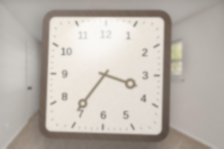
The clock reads {"hour": 3, "minute": 36}
